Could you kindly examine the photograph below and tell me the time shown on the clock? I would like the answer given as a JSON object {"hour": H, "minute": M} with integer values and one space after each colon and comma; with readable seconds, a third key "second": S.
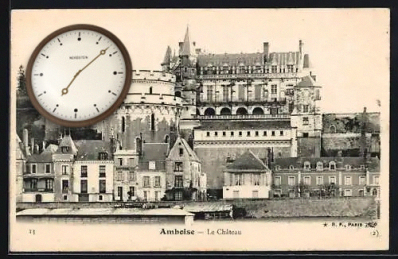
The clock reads {"hour": 7, "minute": 8}
